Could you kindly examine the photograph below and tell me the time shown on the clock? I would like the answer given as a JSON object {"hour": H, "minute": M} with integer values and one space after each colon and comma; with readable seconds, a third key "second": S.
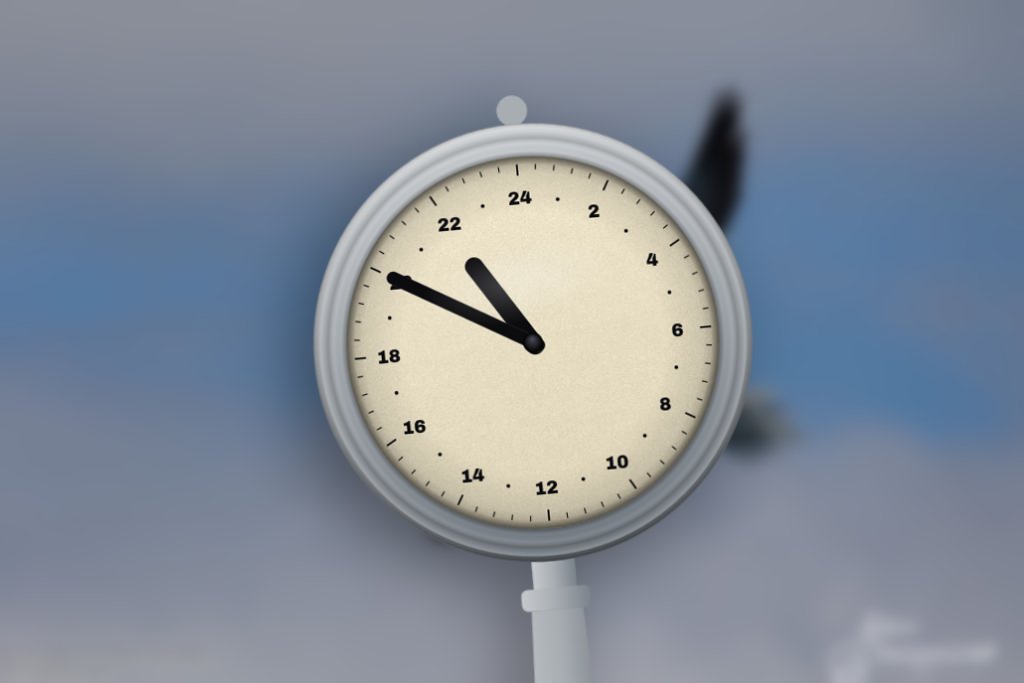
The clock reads {"hour": 21, "minute": 50}
